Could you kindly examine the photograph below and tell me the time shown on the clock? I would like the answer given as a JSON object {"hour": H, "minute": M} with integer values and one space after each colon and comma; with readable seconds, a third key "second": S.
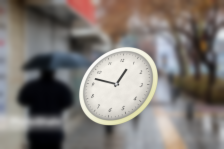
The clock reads {"hour": 12, "minute": 47}
